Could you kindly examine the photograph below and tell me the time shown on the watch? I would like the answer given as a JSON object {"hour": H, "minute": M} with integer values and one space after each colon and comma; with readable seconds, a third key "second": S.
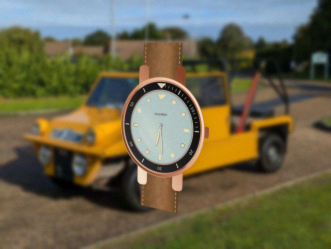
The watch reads {"hour": 6, "minute": 29}
